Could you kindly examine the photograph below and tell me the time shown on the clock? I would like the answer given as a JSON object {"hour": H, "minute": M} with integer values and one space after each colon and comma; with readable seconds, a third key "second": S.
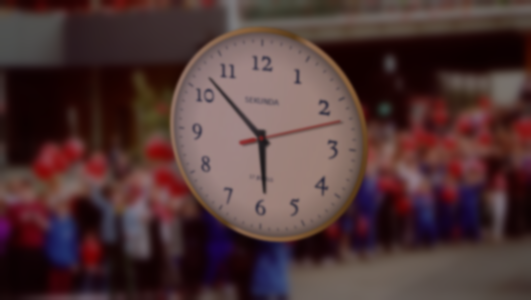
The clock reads {"hour": 5, "minute": 52, "second": 12}
